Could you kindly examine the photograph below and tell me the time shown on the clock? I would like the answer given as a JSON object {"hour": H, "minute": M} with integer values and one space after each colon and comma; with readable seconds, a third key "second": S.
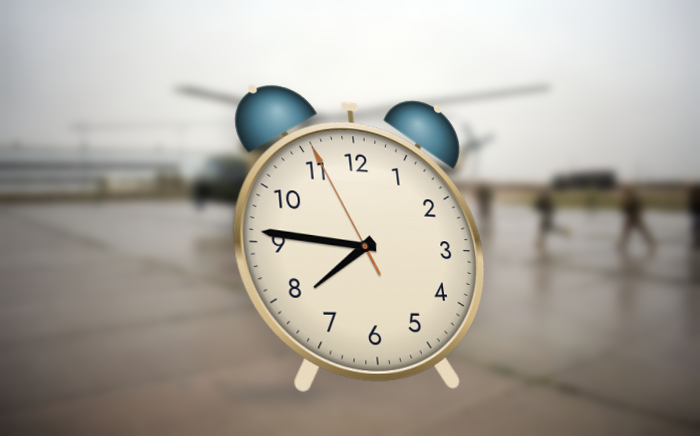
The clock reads {"hour": 7, "minute": 45, "second": 56}
